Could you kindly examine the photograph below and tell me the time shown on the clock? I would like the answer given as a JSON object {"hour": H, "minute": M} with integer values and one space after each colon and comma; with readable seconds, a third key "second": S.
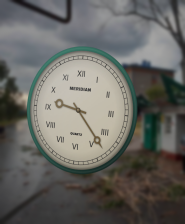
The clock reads {"hour": 9, "minute": 23}
